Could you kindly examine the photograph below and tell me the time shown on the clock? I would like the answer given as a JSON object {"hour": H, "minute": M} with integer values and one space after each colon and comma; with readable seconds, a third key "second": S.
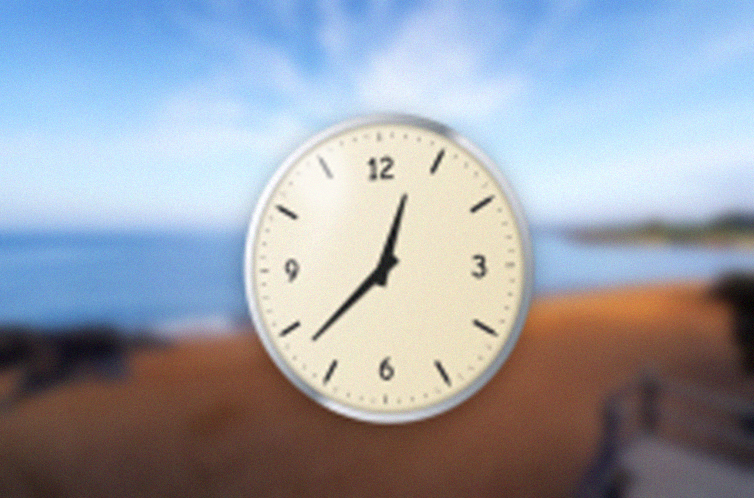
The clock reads {"hour": 12, "minute": 38}
